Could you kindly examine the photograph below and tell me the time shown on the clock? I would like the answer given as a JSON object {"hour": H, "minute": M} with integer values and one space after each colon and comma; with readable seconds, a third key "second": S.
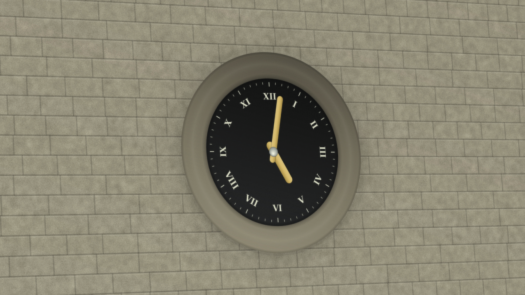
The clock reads {"hour": 5, "minute": 2}
